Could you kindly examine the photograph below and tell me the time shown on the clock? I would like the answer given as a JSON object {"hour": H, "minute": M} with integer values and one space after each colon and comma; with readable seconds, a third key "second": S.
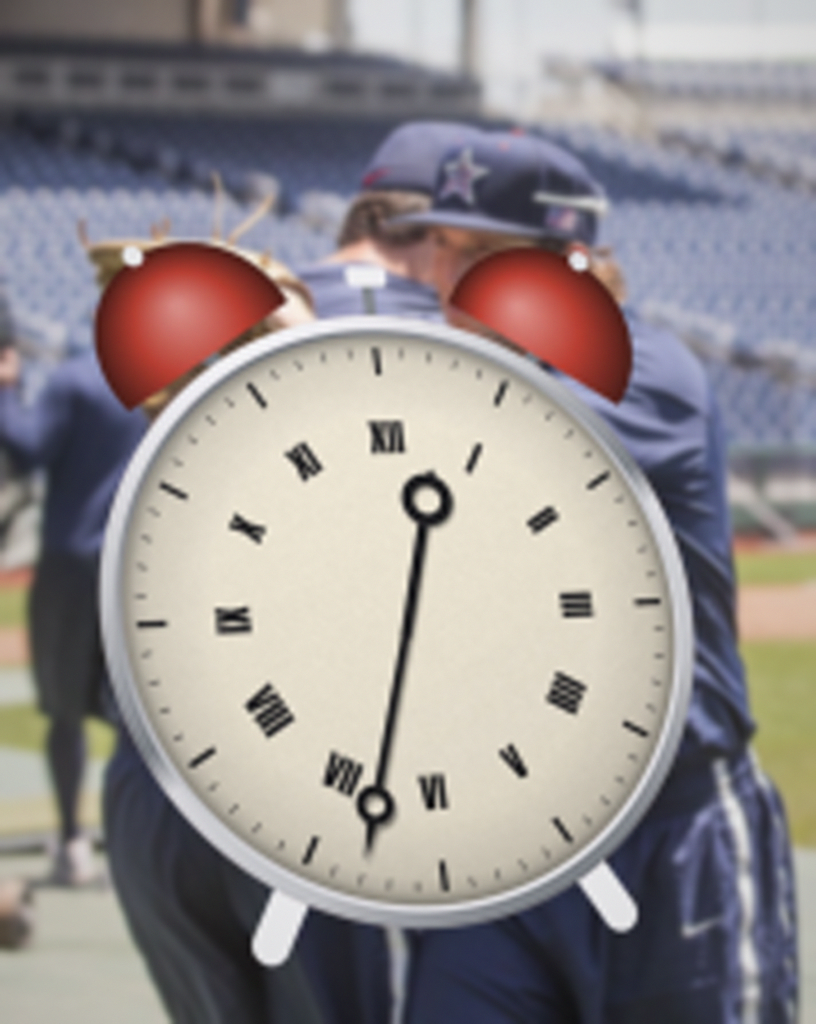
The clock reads {"hour": 12, "minute": 33}
